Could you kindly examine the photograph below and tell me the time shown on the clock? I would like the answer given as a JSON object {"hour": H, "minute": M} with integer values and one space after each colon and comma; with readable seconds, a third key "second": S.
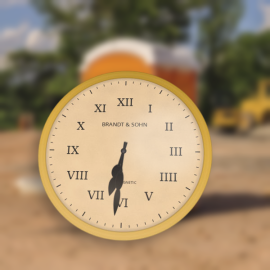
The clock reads {"hour": 6, "minute": 31}
